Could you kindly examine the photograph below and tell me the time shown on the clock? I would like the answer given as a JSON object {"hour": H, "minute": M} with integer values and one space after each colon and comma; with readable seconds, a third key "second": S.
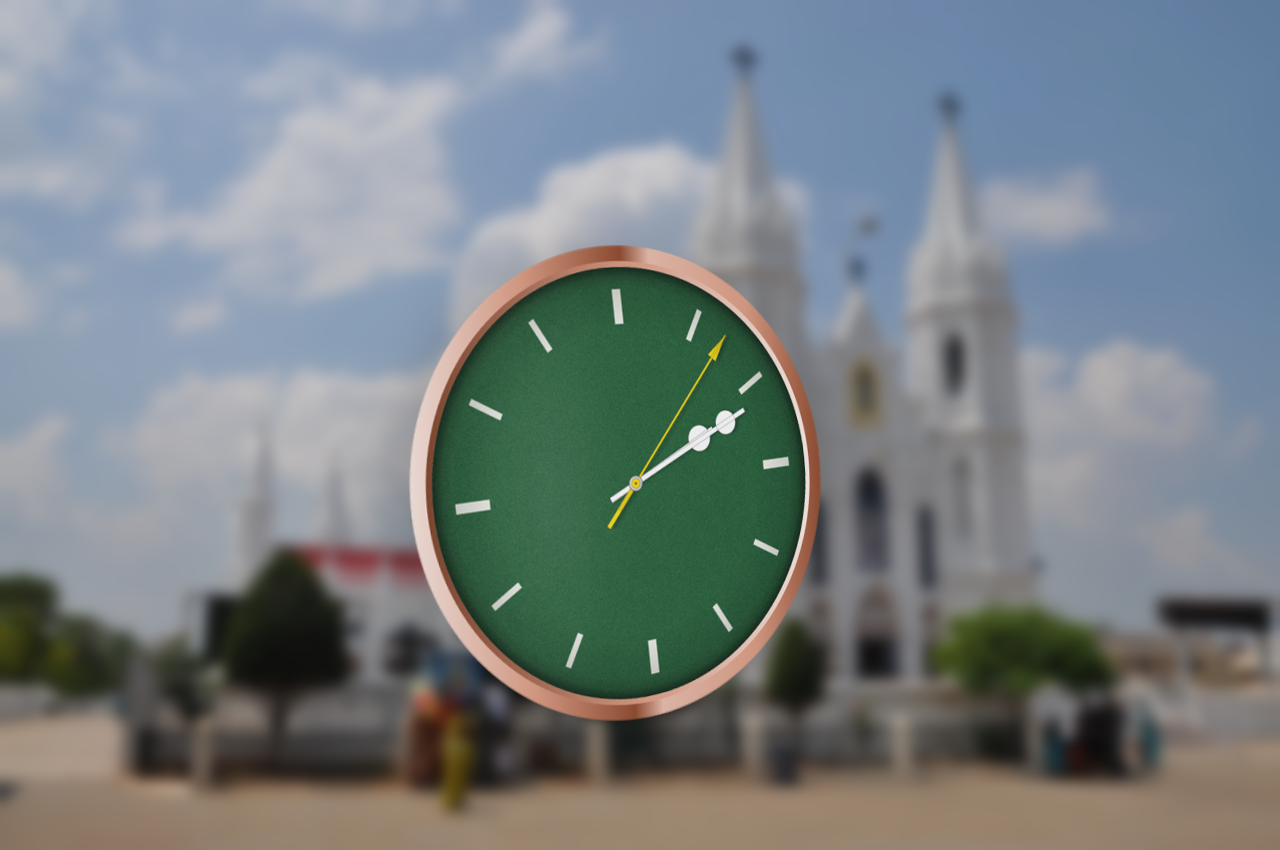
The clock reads {"hour": 2, "minute": 11, "second": 7}
